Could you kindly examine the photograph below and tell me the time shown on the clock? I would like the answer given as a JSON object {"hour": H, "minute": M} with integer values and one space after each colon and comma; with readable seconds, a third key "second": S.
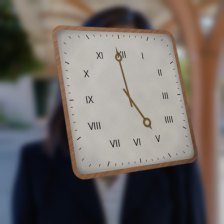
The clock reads {"hour": 4, "minute": 59}
